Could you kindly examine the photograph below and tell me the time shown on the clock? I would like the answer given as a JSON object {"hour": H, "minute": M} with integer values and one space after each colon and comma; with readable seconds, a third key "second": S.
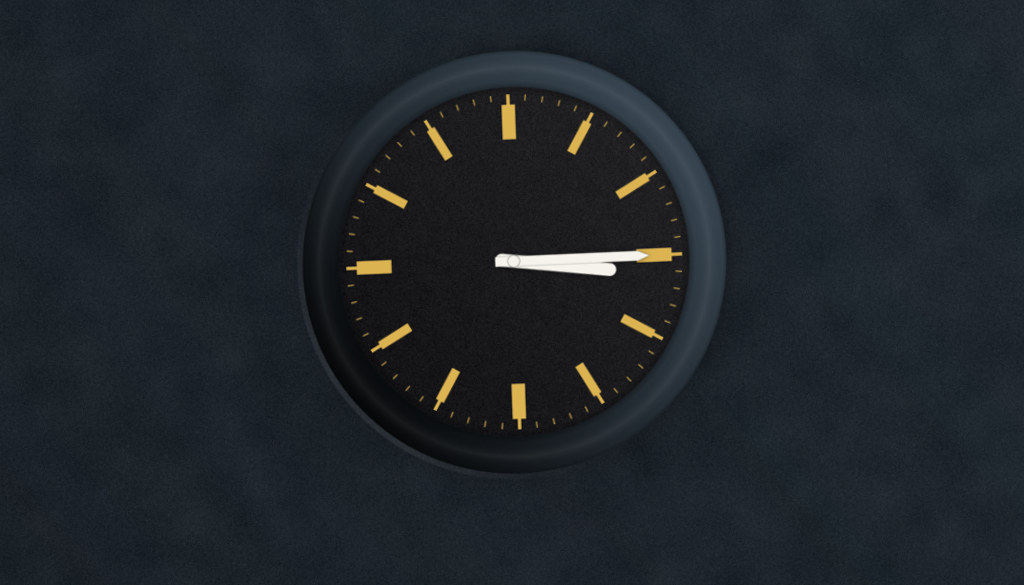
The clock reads {"hour": 3, "minute": 15}
